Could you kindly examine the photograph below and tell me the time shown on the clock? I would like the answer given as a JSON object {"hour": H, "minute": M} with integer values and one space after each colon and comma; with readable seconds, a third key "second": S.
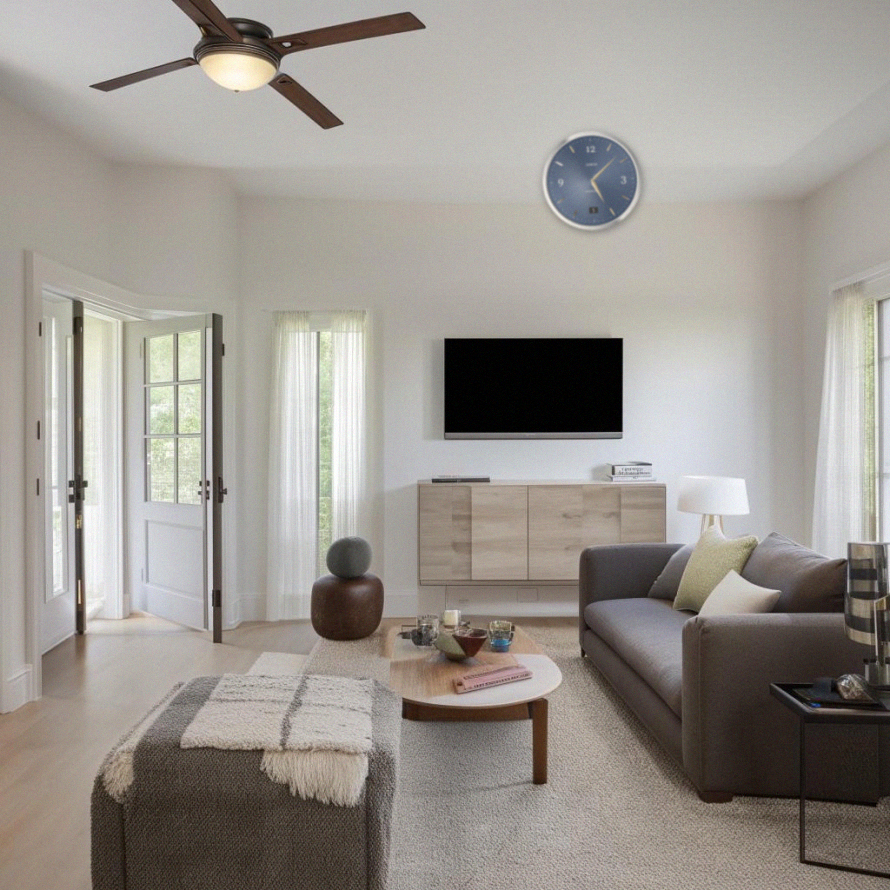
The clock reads {"hour": 5, "minute": 8}
